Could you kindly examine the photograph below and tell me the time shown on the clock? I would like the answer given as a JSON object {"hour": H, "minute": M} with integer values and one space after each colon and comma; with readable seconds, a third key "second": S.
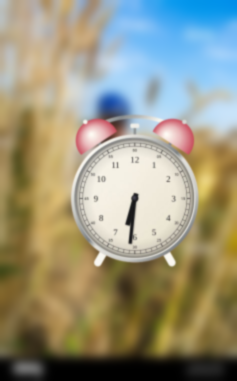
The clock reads {"hour": 6, "minute": 31}
